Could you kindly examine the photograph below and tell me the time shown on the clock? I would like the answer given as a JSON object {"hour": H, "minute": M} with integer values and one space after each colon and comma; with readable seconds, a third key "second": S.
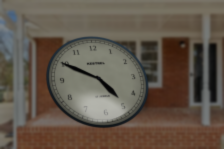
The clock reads {"hour": 4, "minute": 50}
